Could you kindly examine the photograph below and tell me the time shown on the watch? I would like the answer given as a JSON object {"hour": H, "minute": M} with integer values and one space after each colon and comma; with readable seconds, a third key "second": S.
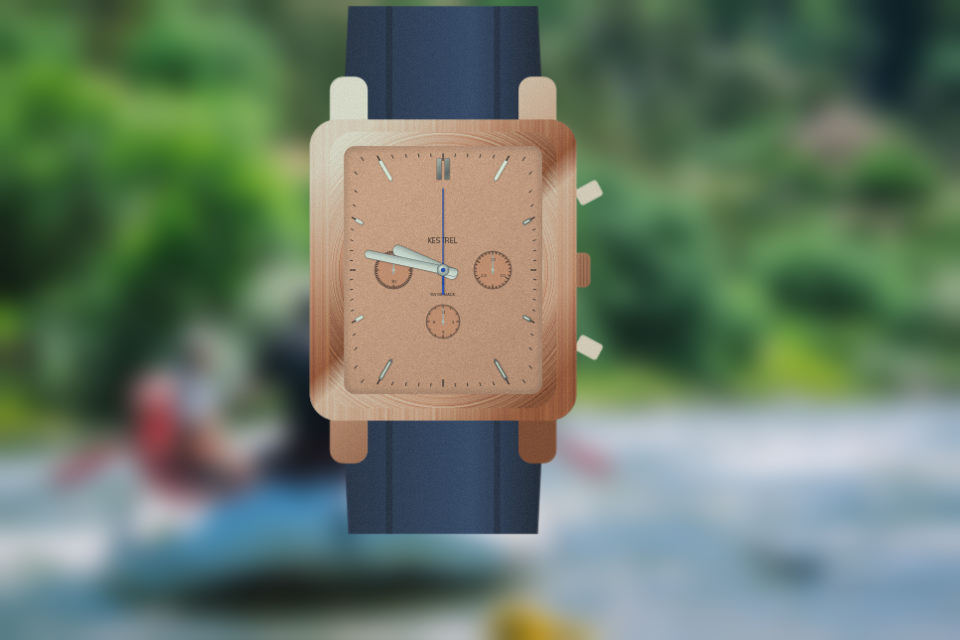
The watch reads {"hour": 9, "minute": 47}
